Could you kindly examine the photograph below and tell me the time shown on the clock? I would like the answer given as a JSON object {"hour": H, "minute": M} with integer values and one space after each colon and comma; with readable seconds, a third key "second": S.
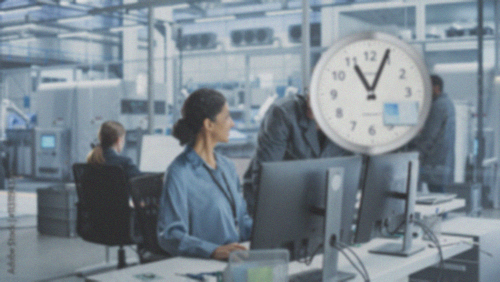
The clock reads {"hour": 11, "minute": 4}
